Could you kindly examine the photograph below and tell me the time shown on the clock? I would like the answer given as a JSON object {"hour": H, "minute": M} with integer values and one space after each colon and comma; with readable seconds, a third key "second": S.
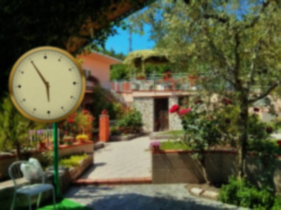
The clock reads {"hour": 5, "minute": 55}
